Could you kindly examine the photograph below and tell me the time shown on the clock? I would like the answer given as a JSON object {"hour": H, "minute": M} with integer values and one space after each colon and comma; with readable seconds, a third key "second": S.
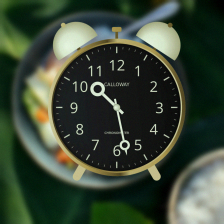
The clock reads {"hour": 10, "minute": 28}
